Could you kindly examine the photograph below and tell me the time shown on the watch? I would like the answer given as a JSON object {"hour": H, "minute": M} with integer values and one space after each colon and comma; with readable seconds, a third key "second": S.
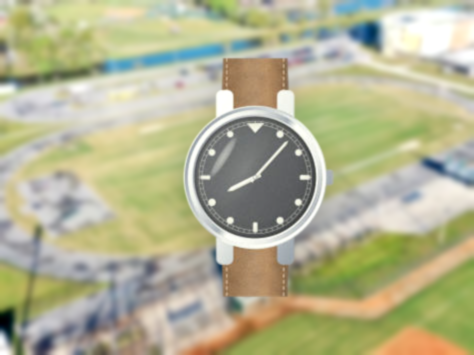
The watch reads {"hour": 8, "minute": 7}
